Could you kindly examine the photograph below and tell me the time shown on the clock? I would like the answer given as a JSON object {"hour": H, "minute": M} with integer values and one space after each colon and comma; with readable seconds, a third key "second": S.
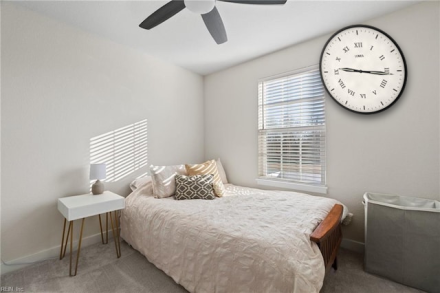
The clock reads {"hour": 9, "minute": 16}
